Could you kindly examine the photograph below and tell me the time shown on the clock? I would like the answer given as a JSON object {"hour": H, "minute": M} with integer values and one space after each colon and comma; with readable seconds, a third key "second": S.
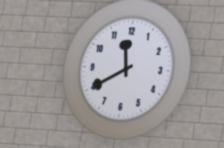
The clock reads {"hour": 11, "minute": 40}
